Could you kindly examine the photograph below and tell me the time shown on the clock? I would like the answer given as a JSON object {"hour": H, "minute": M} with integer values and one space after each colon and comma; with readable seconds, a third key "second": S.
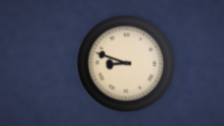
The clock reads {"hour": 8, "minute": 48}
